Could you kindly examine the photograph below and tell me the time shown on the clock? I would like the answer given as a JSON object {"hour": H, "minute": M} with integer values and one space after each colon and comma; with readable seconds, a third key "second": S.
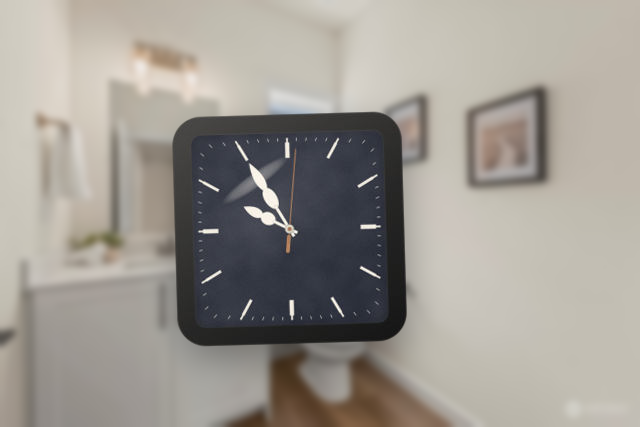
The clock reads {"hour": 9, "minute": 55, "second": 1}
